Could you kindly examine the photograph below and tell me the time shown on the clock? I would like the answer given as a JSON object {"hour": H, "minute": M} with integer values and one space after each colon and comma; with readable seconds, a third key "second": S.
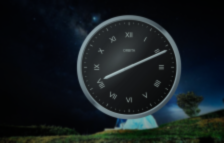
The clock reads {"hour": 8, "minute": 11}
